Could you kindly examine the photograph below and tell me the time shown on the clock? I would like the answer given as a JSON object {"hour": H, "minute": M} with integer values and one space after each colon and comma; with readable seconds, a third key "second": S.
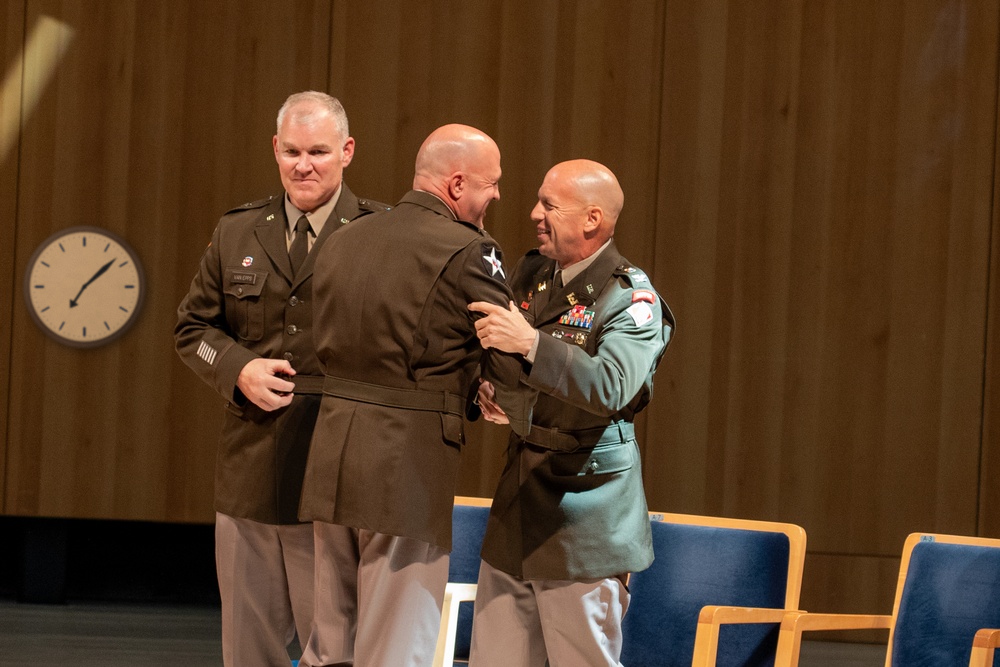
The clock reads {"hour": 7, "minute": 8}
